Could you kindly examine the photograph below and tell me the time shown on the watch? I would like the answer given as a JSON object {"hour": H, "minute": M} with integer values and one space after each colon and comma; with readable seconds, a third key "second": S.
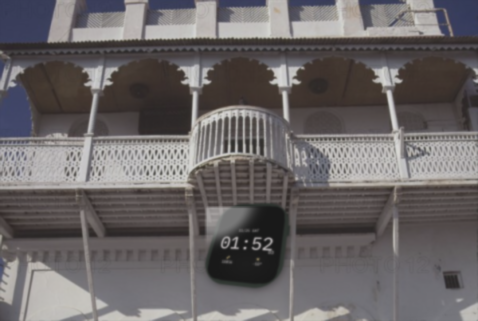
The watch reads {"hour": 1, "minute": 52}
